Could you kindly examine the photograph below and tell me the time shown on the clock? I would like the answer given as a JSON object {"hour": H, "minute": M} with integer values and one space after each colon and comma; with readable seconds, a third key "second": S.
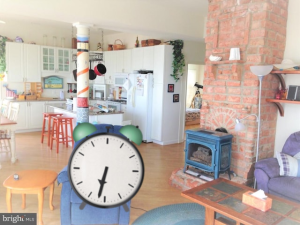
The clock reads {"hour": 6, "minute": 32}
